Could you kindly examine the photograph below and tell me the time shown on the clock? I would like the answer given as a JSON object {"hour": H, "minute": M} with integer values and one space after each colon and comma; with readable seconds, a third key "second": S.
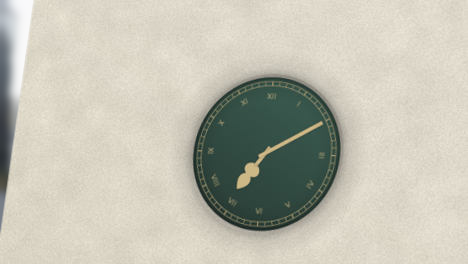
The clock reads {"hour": 7, "minute": 10}
